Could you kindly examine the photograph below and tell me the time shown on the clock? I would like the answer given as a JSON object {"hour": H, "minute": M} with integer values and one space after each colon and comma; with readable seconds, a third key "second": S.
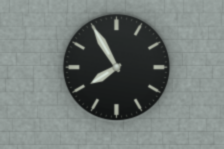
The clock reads {"hour": 7, "minute": 55}
